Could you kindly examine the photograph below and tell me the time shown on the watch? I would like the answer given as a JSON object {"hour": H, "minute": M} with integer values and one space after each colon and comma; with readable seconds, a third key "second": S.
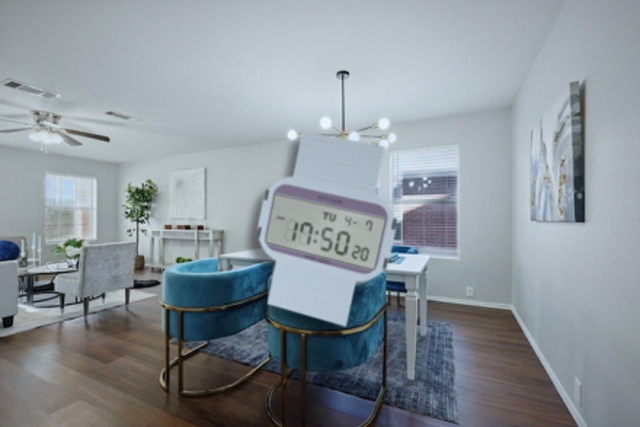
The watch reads {"hour": 17, "minute": 50, "second": 20}
